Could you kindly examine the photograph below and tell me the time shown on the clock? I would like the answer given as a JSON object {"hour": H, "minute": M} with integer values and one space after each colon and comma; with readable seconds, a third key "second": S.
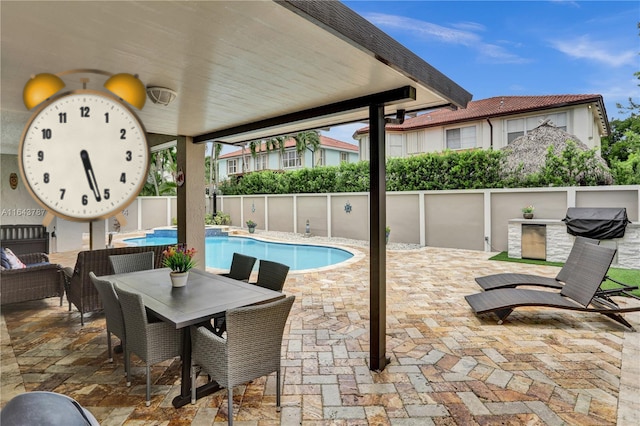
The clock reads {"hour": 5, "minute": 27}
